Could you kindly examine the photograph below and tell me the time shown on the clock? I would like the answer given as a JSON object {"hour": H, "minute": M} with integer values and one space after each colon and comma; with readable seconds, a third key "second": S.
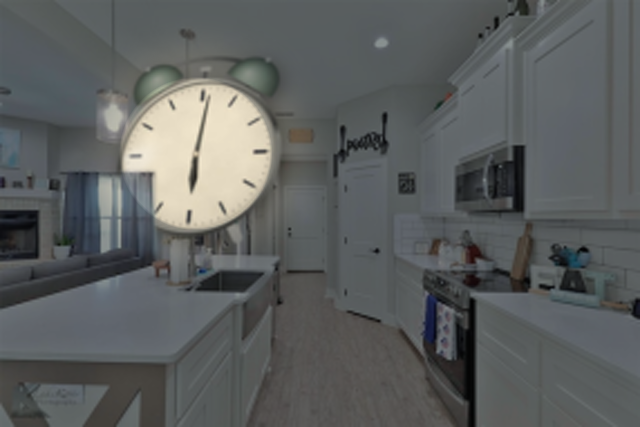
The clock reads {"hour": 6, "minute": 1}
